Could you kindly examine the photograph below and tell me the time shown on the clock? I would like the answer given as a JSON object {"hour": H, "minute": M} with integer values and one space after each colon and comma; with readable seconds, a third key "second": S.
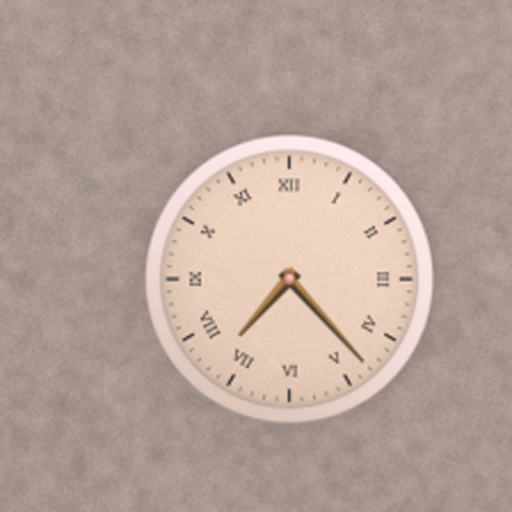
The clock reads {"hour": 7, "minute": 23}
